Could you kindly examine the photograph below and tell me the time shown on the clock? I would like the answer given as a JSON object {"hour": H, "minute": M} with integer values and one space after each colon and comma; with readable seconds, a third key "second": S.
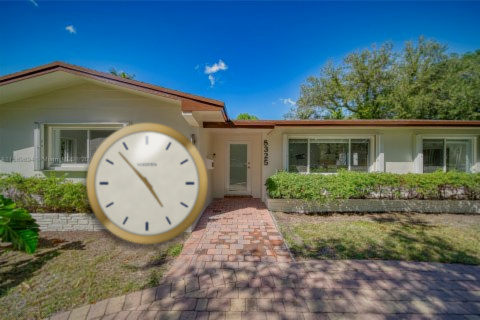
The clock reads {"hour": 4, "minute": 53}
